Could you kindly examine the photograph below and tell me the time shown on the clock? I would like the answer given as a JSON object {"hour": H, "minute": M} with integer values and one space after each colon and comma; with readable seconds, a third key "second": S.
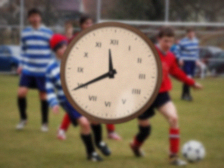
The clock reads {"hour": 11, "minute": 40}
